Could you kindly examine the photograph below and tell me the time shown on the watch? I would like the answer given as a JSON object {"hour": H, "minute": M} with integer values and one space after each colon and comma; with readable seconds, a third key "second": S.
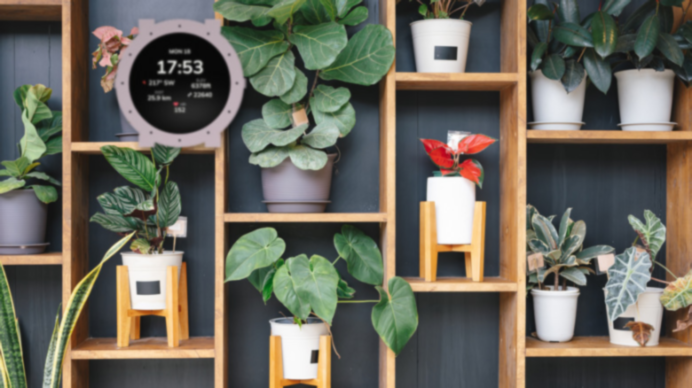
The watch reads {"hour": 17, "minute": 53}
